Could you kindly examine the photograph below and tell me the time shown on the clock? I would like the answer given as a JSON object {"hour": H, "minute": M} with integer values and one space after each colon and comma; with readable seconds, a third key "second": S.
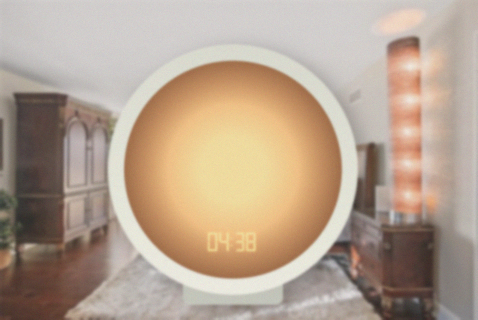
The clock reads {"hour": 4, "minute": 38}
